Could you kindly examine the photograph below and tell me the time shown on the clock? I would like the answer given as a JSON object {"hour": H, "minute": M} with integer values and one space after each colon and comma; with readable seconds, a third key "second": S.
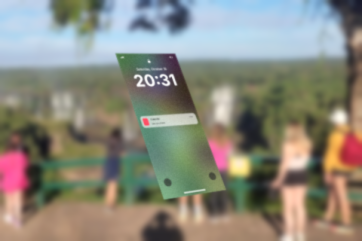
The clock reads {"hour": 20, "minute": 31}
